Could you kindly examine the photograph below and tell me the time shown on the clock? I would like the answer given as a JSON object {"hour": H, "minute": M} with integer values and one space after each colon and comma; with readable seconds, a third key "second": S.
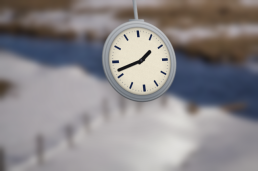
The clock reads {"hour": 1, "minute": 42}
